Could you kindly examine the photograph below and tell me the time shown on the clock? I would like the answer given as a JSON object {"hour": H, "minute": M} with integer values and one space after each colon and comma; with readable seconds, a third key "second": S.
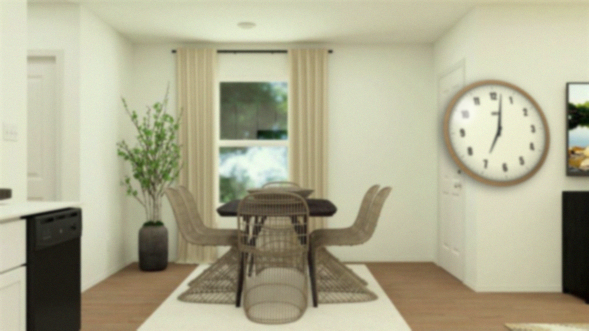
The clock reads {"hour": 7, "minute": 2}
